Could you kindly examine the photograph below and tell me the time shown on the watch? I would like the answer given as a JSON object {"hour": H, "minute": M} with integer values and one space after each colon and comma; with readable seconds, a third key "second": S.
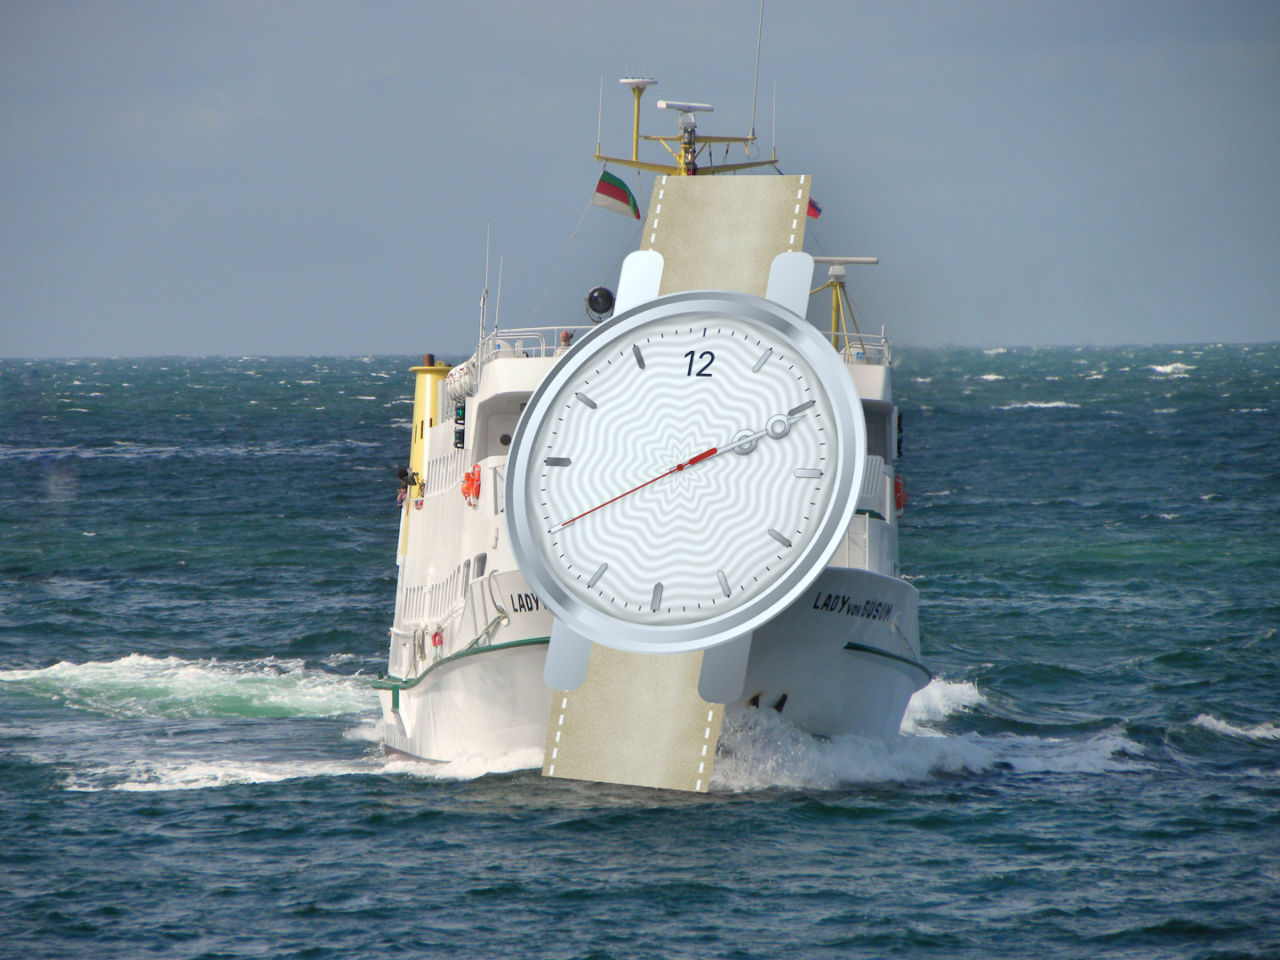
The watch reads {"hour": 2, "minute": 10, "second": 40}
